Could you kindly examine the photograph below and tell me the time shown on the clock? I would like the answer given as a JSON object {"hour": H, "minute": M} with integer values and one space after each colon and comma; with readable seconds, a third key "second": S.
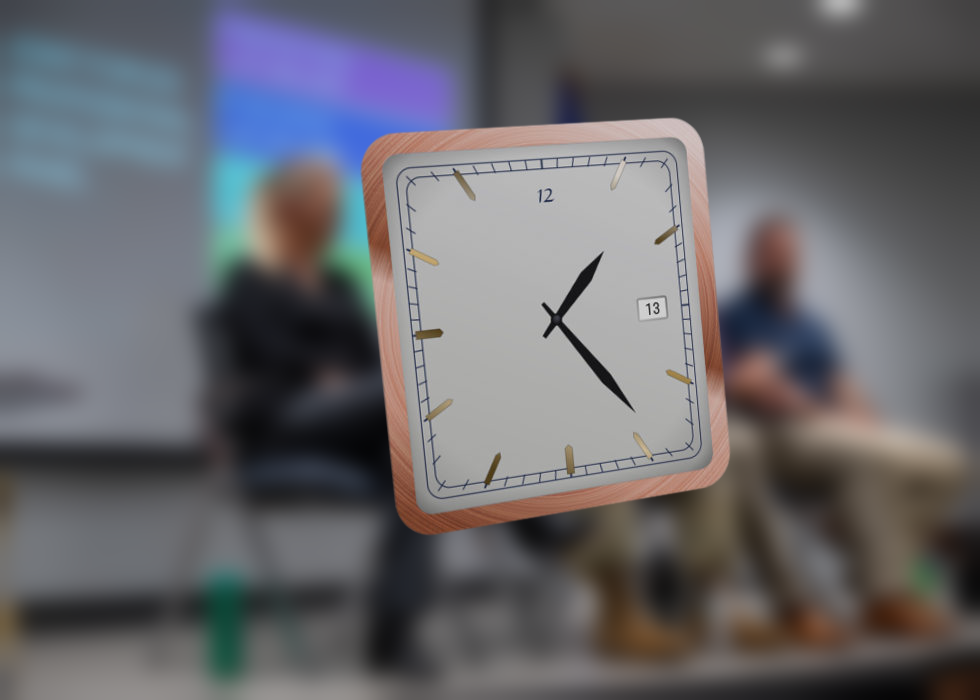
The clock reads {"hour": 1, "minute": 24}
